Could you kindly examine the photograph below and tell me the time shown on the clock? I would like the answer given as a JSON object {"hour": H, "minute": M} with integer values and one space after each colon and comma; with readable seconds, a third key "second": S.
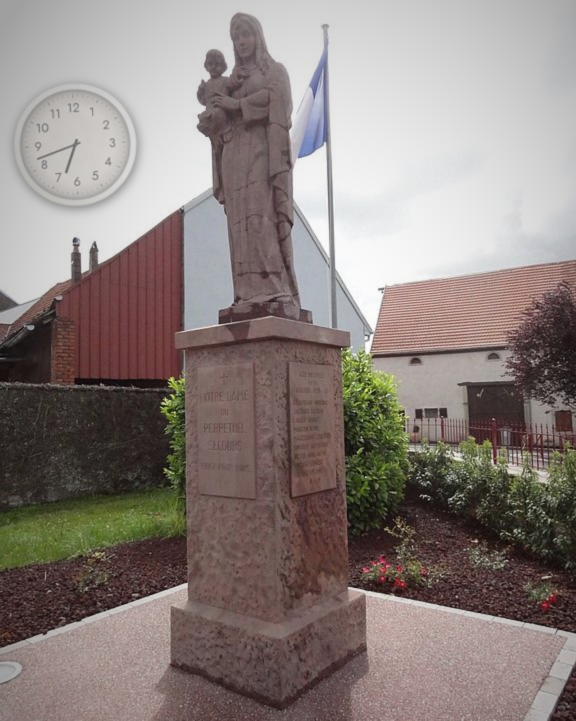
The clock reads {"hour": 6, "minute": 42}
